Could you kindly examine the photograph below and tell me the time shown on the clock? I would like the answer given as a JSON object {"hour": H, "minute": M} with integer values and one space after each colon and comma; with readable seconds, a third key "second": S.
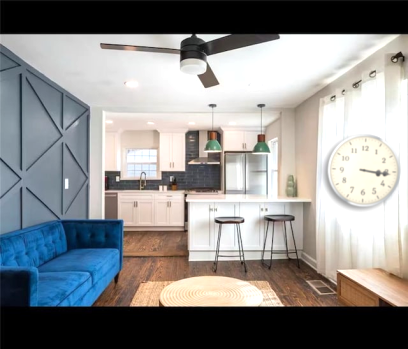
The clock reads {"hour": 3, "minute": 16}
